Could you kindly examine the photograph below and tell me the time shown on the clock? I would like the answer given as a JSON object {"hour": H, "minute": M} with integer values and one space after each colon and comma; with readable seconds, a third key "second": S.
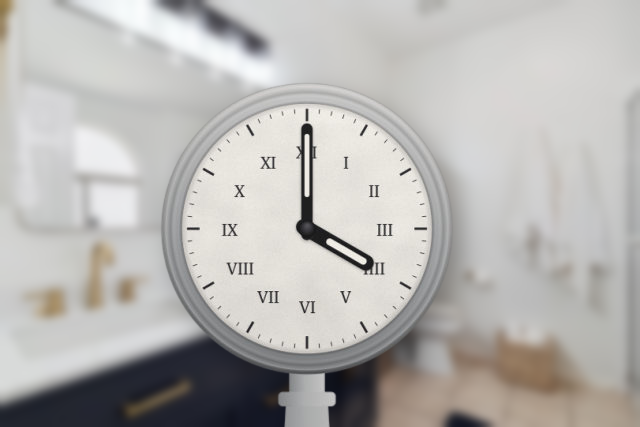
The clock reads {"hour": 4, "minute": 0}
